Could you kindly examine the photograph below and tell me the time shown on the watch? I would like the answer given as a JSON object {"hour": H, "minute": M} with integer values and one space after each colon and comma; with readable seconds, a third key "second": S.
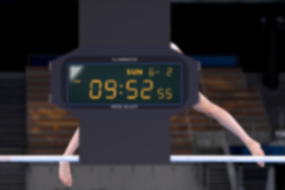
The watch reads {"hour": 9, "minute": 52}
